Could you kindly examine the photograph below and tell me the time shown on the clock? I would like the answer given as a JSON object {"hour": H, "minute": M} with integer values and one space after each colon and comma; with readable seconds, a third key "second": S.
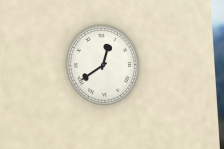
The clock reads {"hour": 12, "minute": 40}
